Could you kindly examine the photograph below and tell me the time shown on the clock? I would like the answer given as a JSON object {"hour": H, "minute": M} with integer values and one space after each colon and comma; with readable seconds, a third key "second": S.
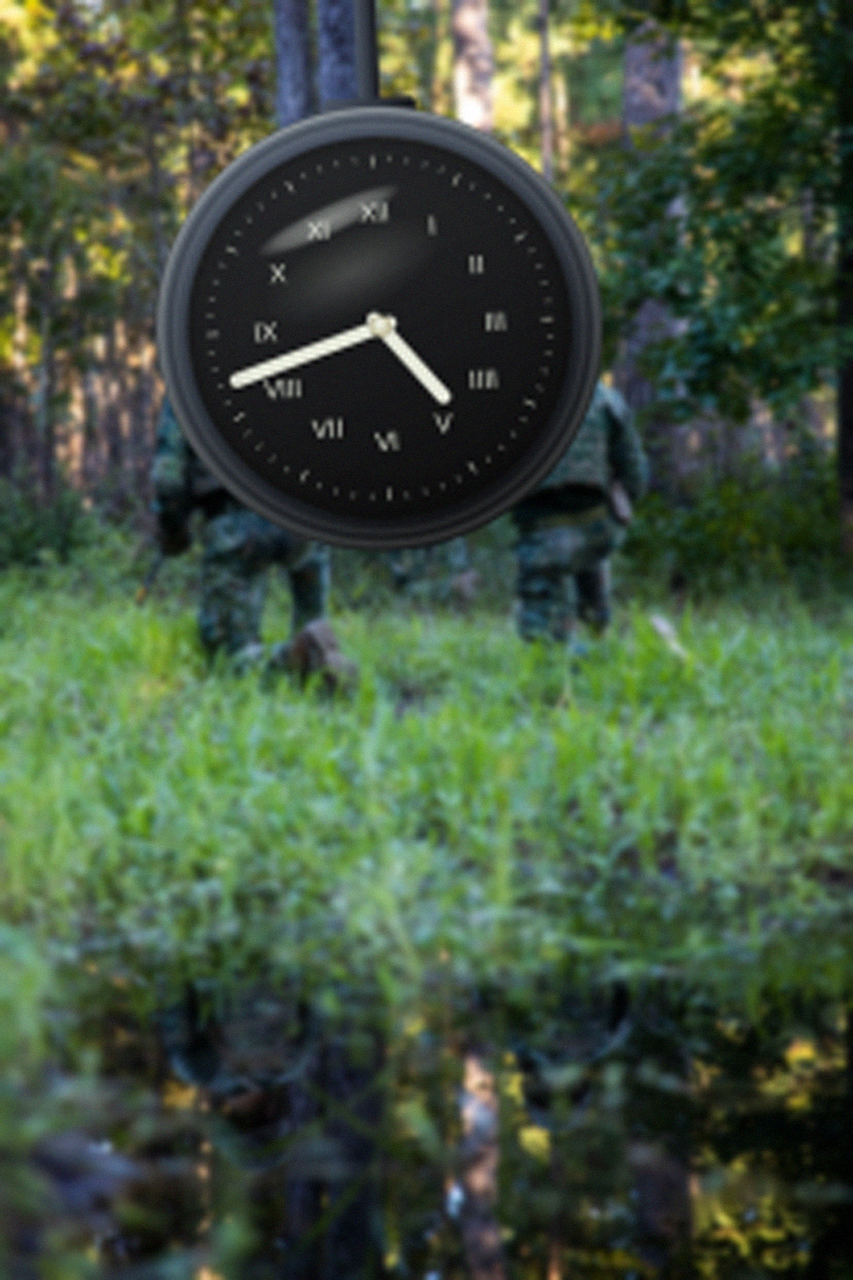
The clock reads {"hour": 4, "minute": 42}
